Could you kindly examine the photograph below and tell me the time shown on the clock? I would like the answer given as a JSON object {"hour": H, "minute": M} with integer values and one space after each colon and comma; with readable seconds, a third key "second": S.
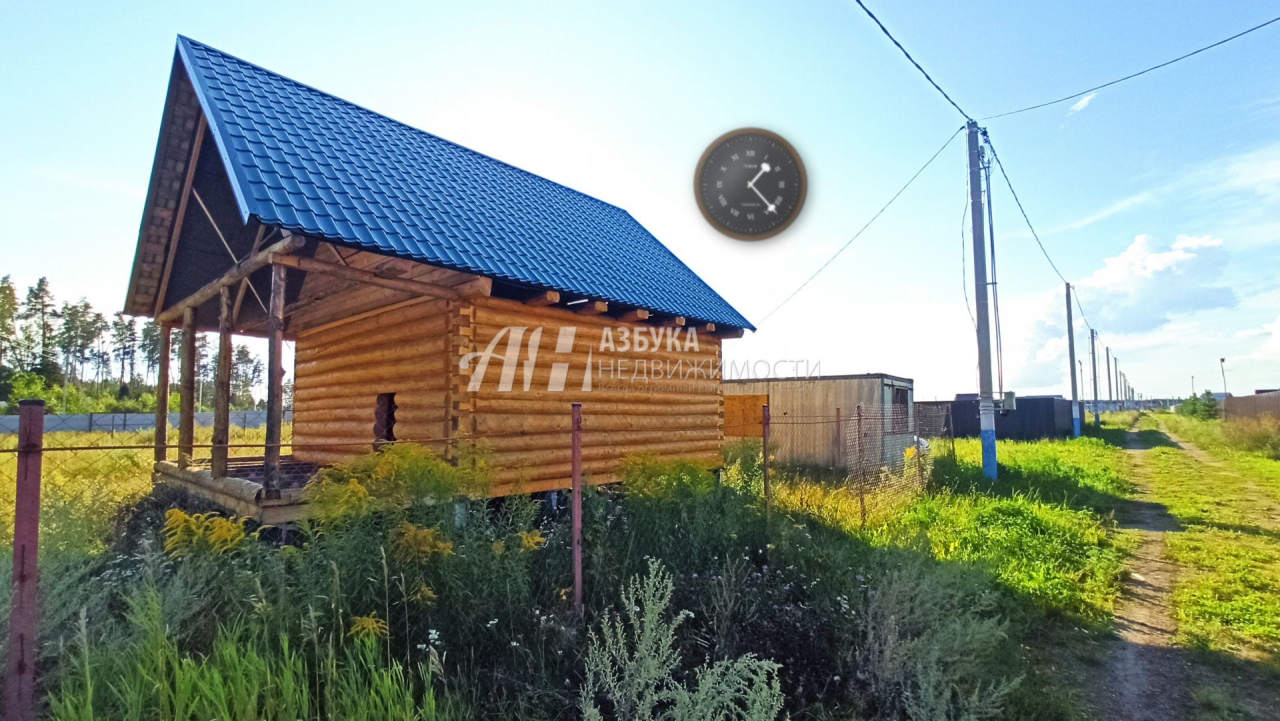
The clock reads {"hour": 1, "minute": 23}
